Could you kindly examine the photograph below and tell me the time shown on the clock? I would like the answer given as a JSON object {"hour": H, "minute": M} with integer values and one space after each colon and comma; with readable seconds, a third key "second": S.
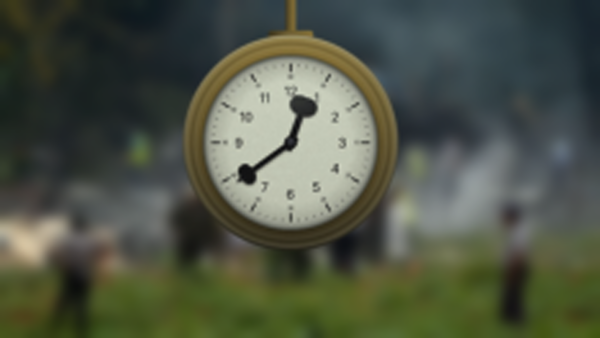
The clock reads {"hour": 12, "minute": 39}
